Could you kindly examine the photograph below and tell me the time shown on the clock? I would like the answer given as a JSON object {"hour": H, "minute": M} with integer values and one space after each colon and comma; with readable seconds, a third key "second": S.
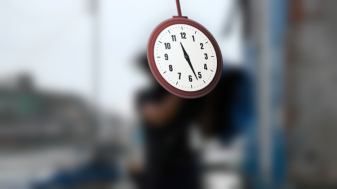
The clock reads {"hour": 11, "minute": 27}
